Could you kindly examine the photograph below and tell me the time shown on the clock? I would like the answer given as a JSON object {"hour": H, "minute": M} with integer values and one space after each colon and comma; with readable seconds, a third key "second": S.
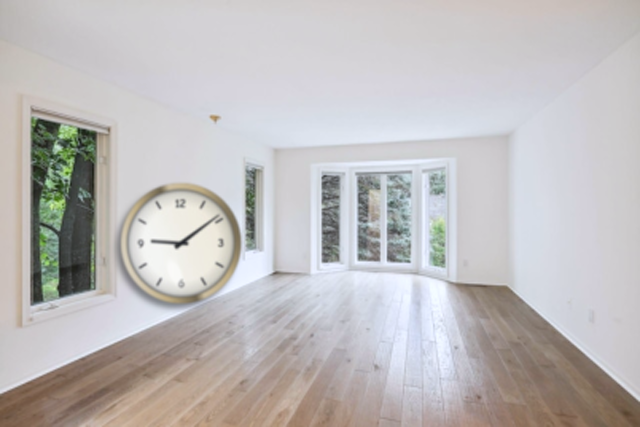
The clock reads {"hour": 9, "minute": 9}
